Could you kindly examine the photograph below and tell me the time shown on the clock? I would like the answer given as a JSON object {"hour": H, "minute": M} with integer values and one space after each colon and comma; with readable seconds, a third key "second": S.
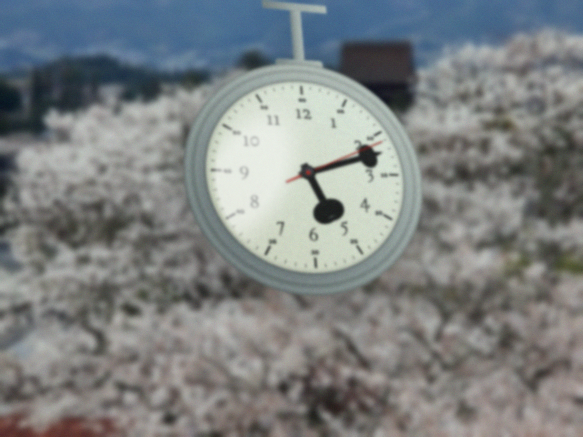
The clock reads {"hour": 5, "minute": 12, "second": 11}
